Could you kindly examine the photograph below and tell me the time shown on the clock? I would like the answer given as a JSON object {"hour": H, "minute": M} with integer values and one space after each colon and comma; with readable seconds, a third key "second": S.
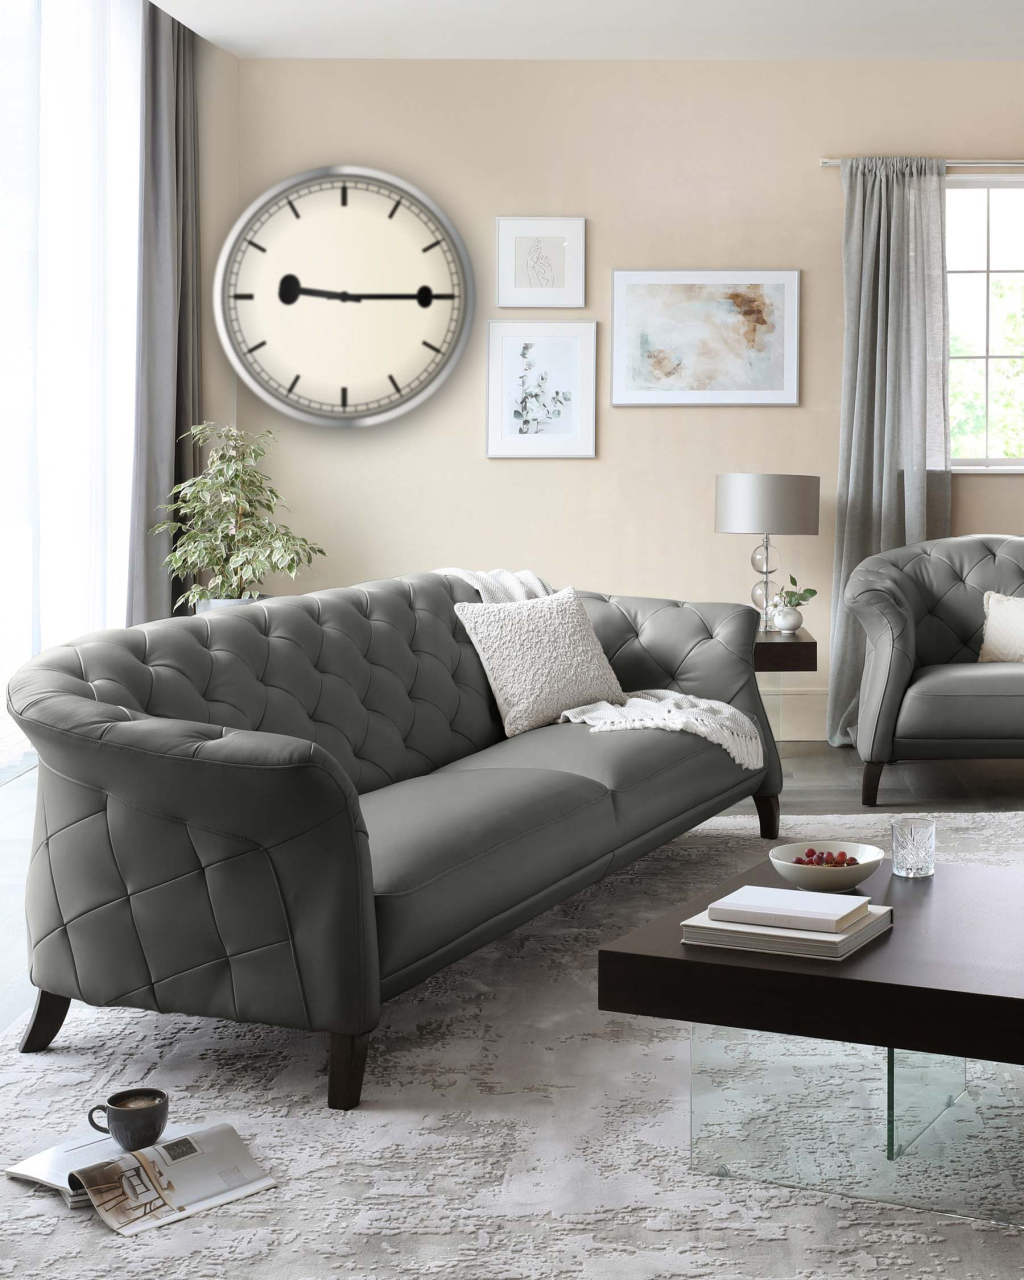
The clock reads {"hour": 9, "minute": 15}
